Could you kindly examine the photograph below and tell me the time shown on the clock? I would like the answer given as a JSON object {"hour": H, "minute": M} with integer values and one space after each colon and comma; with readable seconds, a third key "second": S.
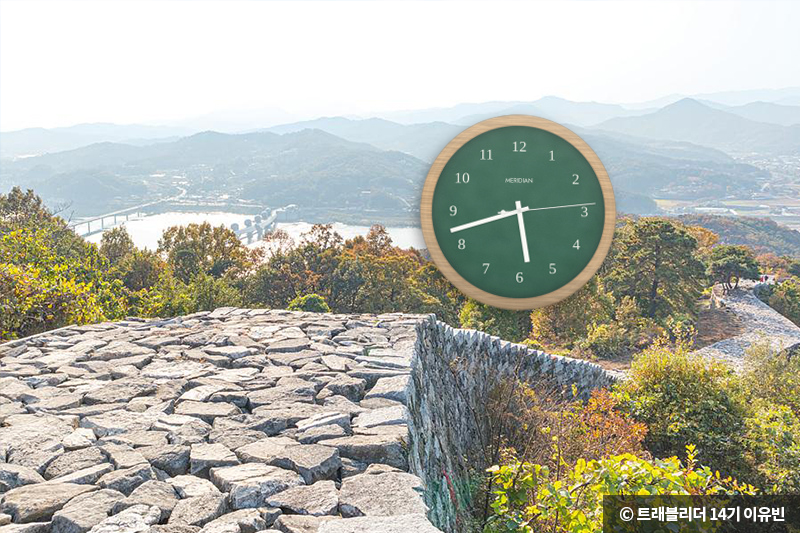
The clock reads {"hour": 5, "minute": 42, "second": 14}
